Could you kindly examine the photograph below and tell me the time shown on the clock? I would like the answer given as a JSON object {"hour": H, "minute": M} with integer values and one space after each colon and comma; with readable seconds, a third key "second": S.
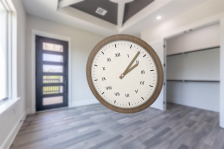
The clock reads {"hour": 2, "minute": 8}
